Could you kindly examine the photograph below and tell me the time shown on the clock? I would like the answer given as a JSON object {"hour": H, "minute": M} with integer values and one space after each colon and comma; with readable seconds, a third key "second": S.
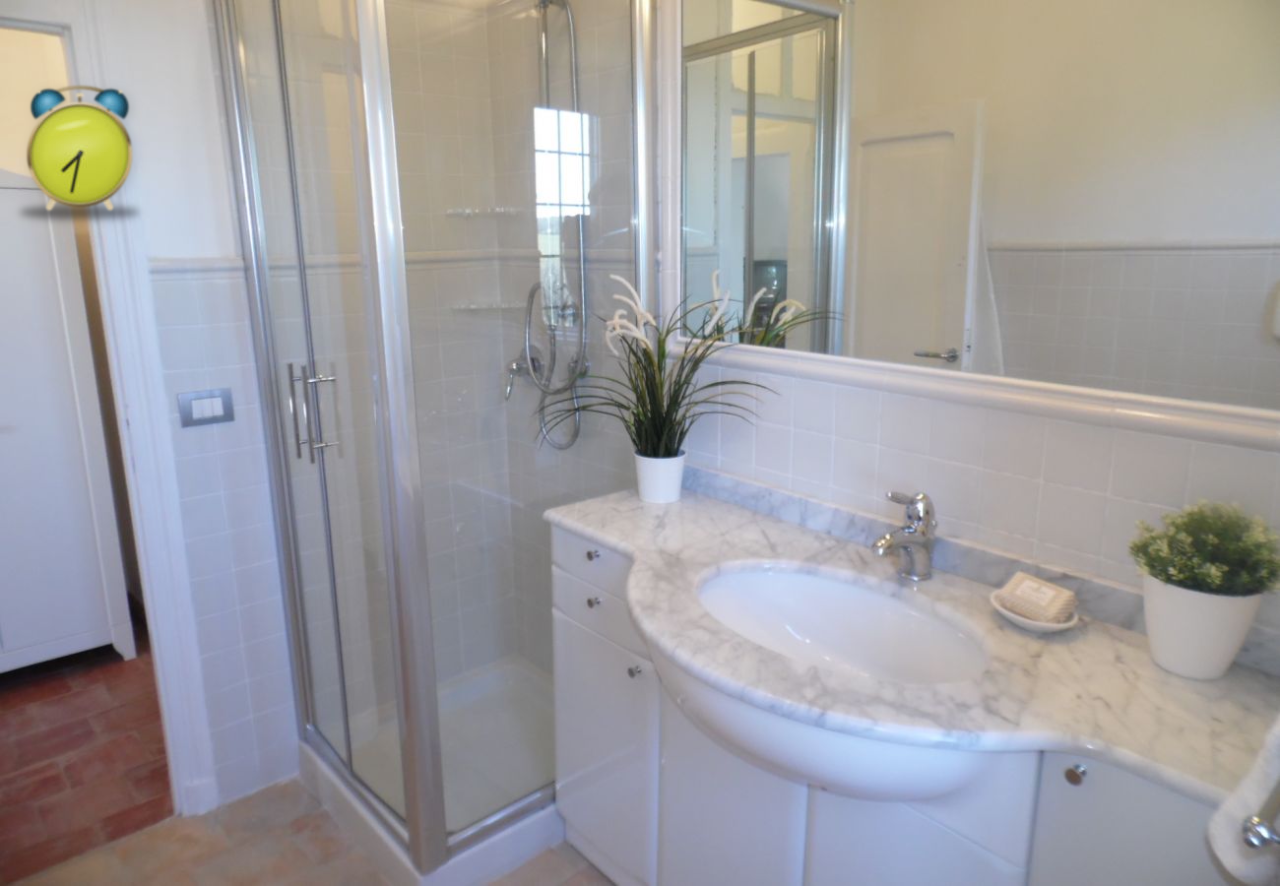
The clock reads {"hour": 7, "minute": 32}
